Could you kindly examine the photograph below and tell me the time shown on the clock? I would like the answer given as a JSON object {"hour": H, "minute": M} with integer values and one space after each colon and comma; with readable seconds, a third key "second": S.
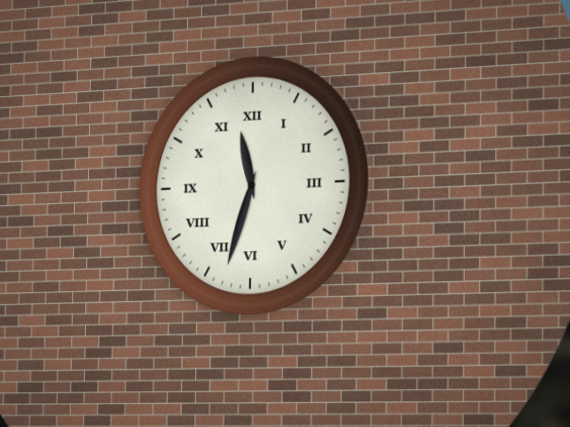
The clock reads {"hour": 11, "minute": 33}
